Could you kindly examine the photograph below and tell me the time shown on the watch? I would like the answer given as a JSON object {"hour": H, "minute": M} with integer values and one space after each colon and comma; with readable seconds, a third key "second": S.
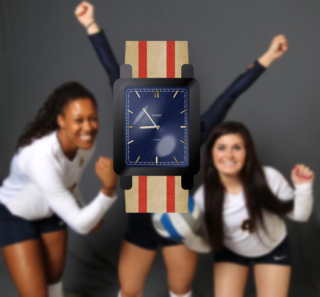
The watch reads {"hour": 8, "minute": 54}
